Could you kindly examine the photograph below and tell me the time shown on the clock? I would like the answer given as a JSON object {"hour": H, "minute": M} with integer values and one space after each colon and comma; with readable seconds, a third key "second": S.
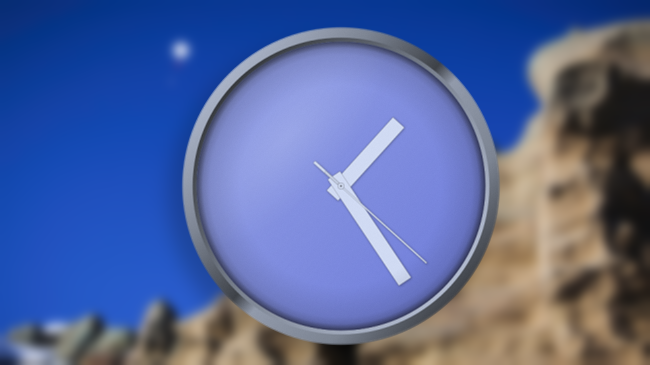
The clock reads {"hour": 1, "minute": 24, "second": 22}
